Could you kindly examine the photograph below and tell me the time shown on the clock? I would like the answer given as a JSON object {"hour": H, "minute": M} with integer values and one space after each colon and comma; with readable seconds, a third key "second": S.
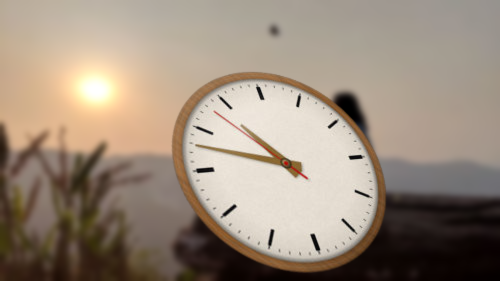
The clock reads {"hour": 10, "minute": 47, "second": 53}
